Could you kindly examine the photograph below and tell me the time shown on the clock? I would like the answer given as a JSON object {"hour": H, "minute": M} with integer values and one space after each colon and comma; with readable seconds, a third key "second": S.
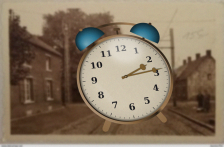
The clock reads {"hour": 2, "minute": 14}
